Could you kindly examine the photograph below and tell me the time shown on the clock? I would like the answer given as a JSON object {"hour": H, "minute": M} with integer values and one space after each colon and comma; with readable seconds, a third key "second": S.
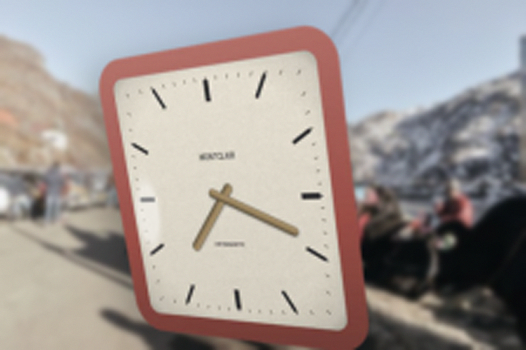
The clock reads {"hour": 7, "minute": 19}
